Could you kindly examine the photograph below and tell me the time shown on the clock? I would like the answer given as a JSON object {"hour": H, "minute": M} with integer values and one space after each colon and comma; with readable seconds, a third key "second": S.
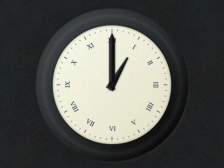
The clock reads {"hour": 1, "minute": 0}
